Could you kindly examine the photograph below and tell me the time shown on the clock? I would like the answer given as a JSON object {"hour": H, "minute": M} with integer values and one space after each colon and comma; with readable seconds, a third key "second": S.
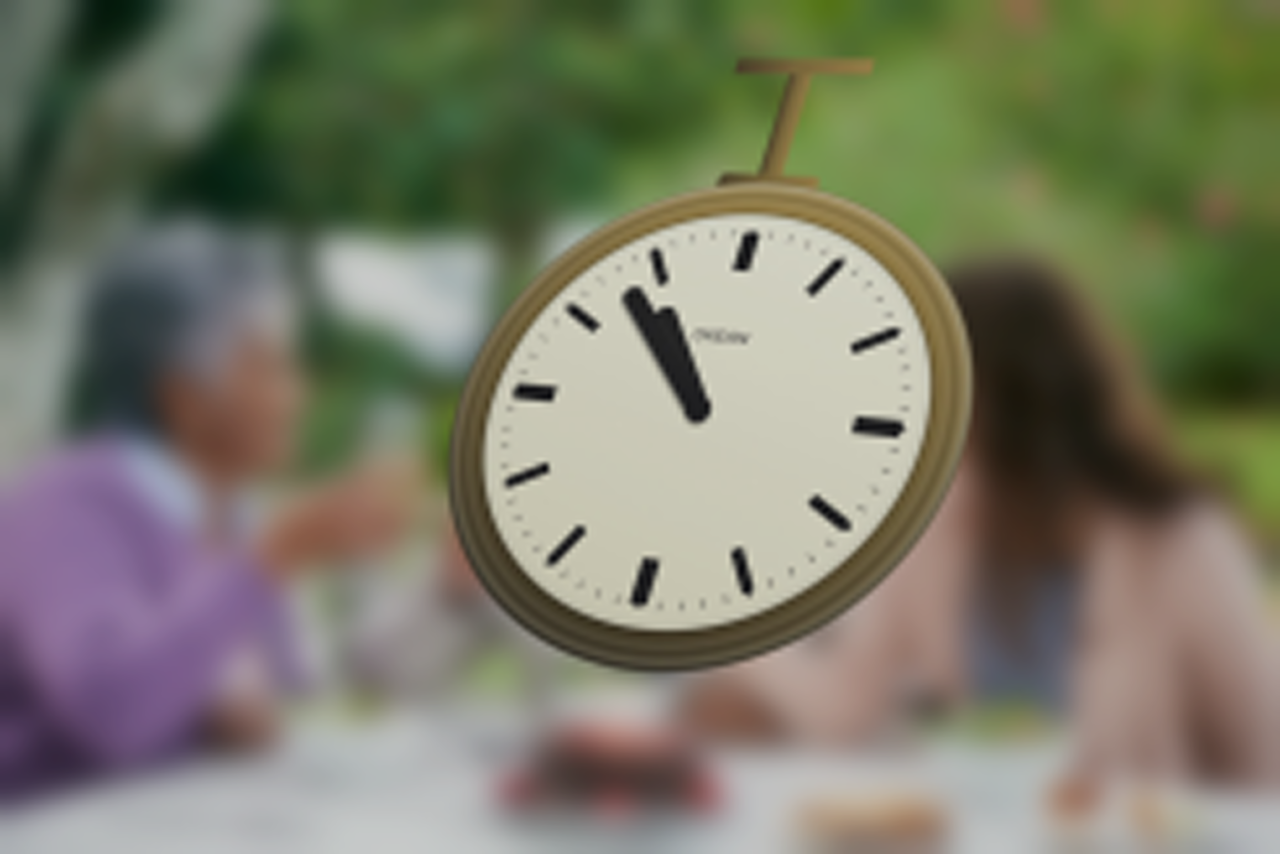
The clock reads {"hour": 10, "minute": 53}
